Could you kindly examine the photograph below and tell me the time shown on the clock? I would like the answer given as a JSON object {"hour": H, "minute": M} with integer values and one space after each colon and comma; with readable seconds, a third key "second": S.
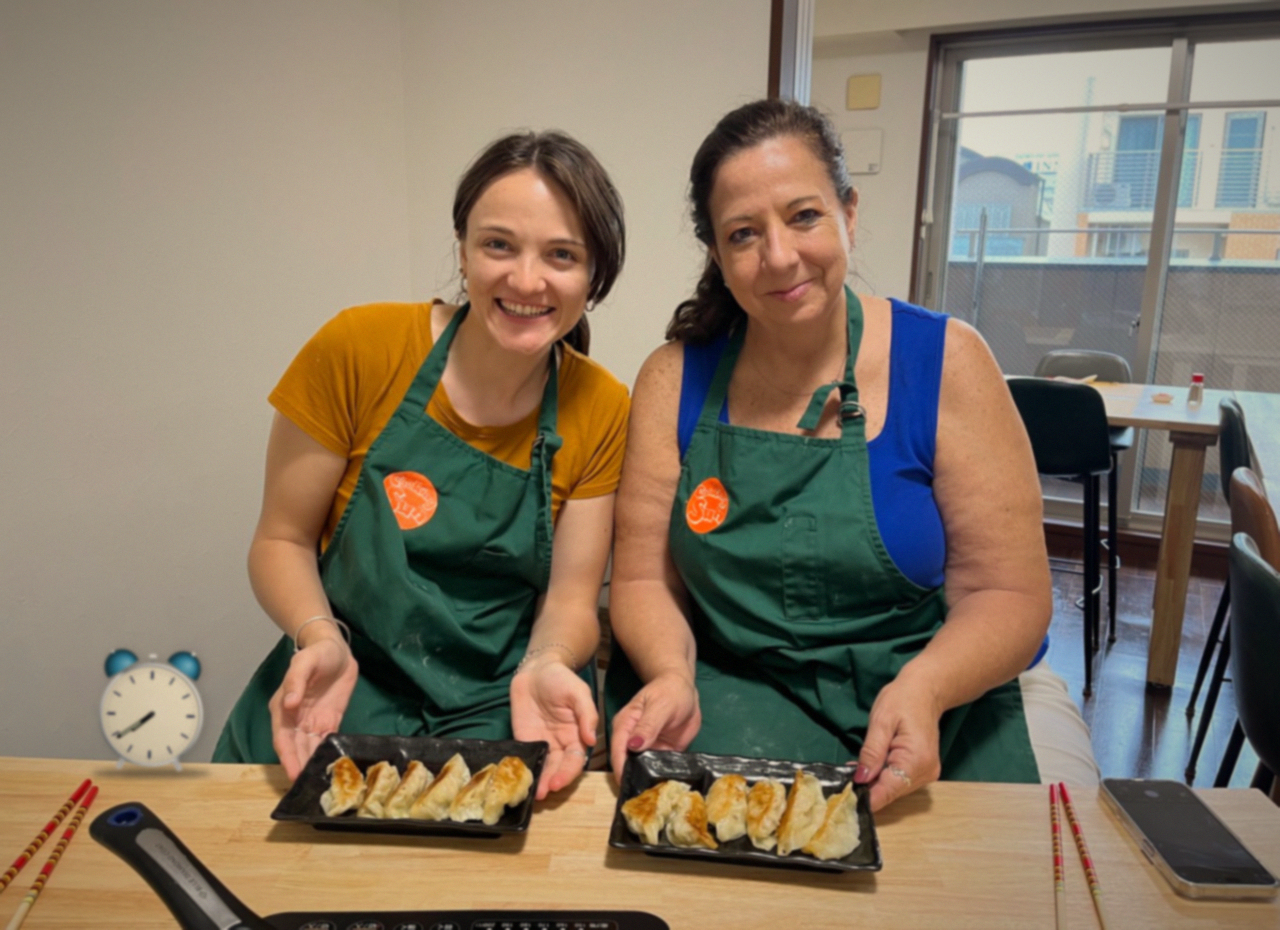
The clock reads {"hour": 7, "minute": 39}
